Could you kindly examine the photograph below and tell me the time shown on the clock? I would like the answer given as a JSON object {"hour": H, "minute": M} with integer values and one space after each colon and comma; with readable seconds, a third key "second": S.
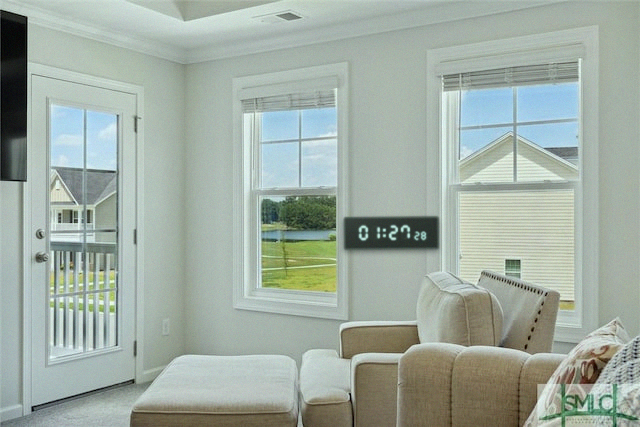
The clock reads {"hour": 1, "minute": 27}
